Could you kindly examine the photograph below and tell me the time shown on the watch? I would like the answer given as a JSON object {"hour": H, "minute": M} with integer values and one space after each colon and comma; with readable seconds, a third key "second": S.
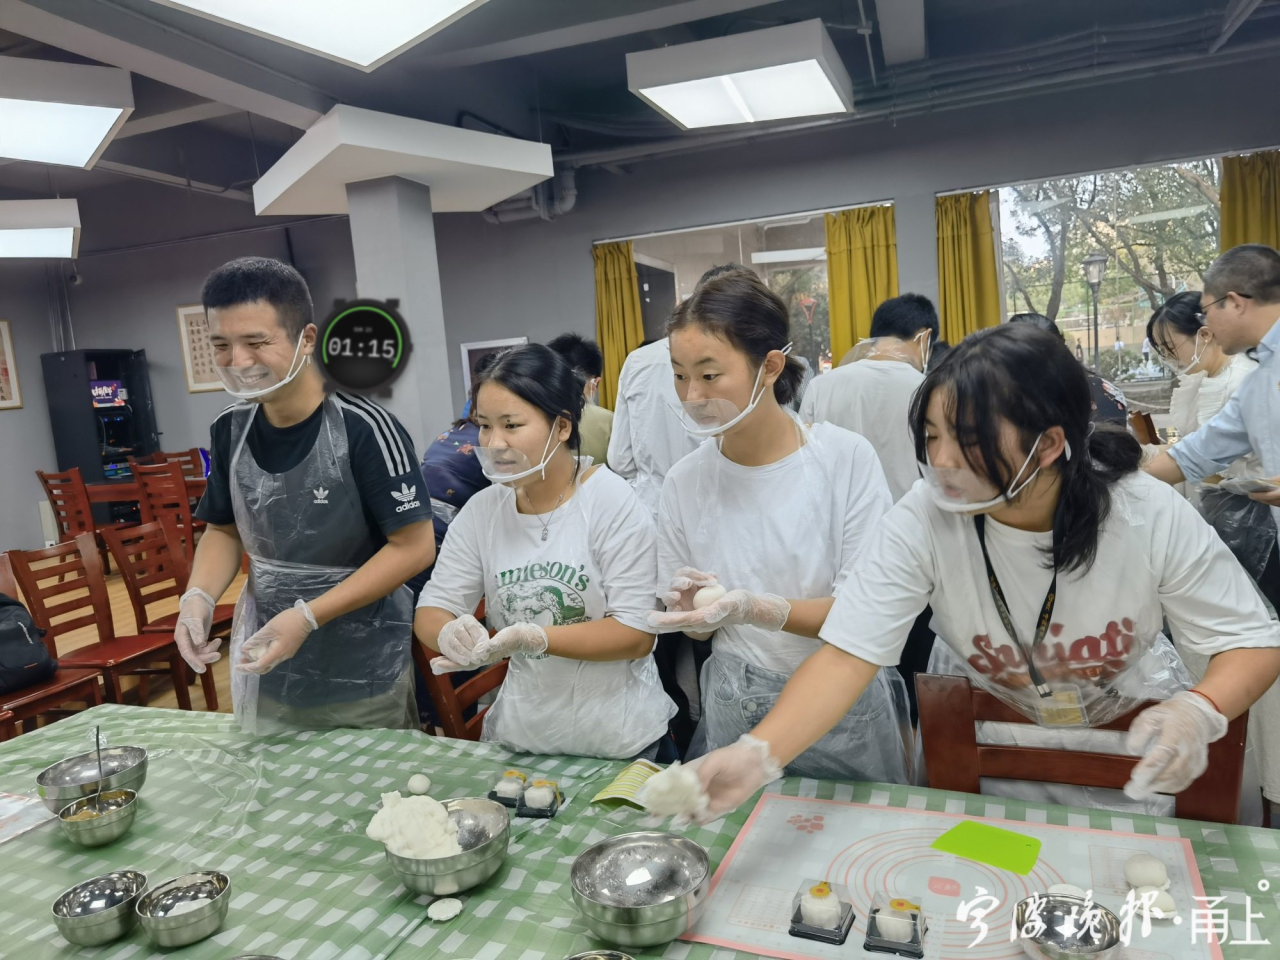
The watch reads {"hour": 1, "minute": 15}
